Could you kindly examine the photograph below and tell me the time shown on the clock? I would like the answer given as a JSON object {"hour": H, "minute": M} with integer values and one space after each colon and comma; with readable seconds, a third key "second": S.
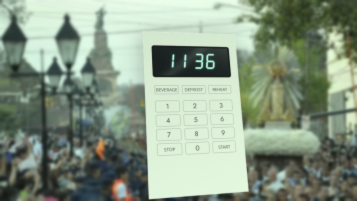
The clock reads {"hour": 11, "minute": 36}
